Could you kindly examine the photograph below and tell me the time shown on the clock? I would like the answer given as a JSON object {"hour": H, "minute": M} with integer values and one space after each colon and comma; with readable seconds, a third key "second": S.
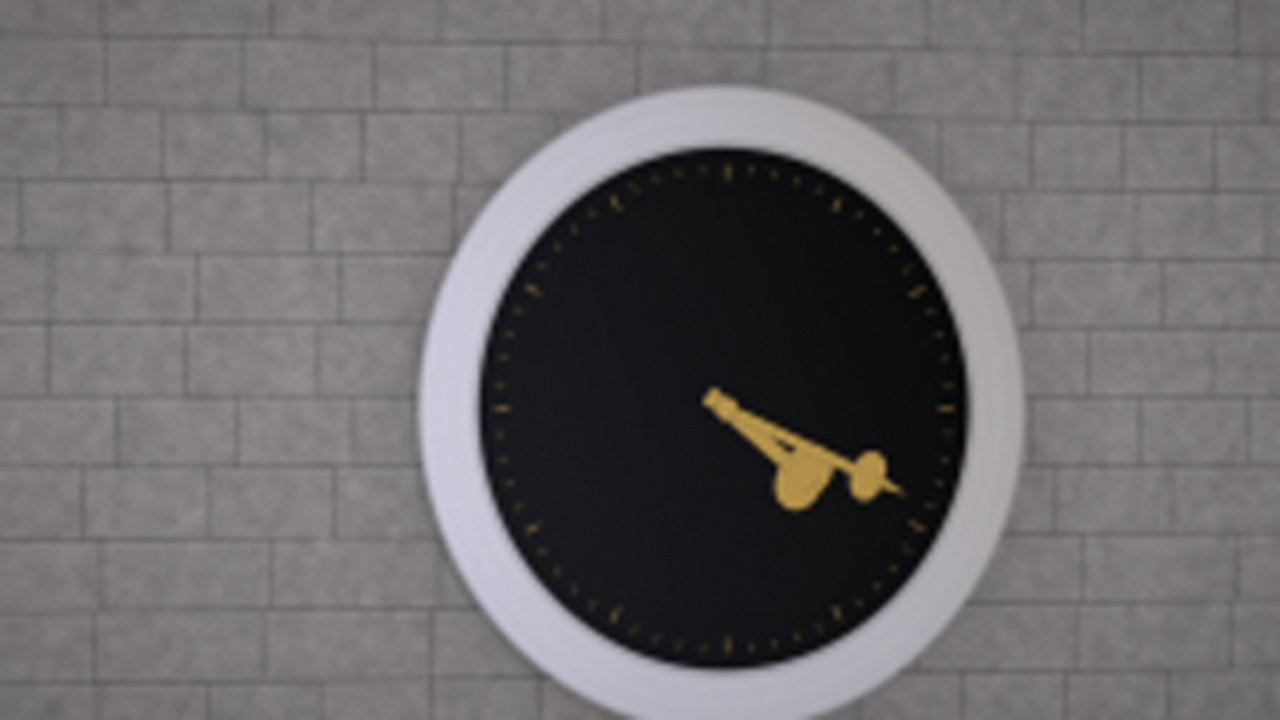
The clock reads {"hour": 4, "minute": 19}
